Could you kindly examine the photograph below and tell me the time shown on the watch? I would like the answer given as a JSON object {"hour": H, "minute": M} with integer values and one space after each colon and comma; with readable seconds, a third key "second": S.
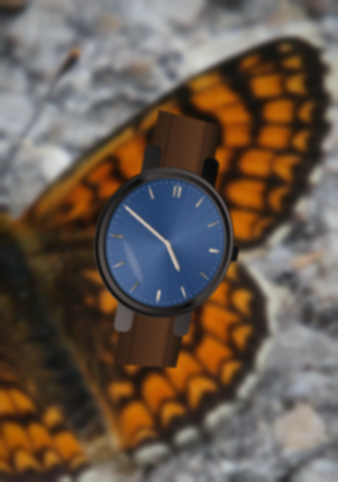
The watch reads {"hour": 4, "minute": 50}
